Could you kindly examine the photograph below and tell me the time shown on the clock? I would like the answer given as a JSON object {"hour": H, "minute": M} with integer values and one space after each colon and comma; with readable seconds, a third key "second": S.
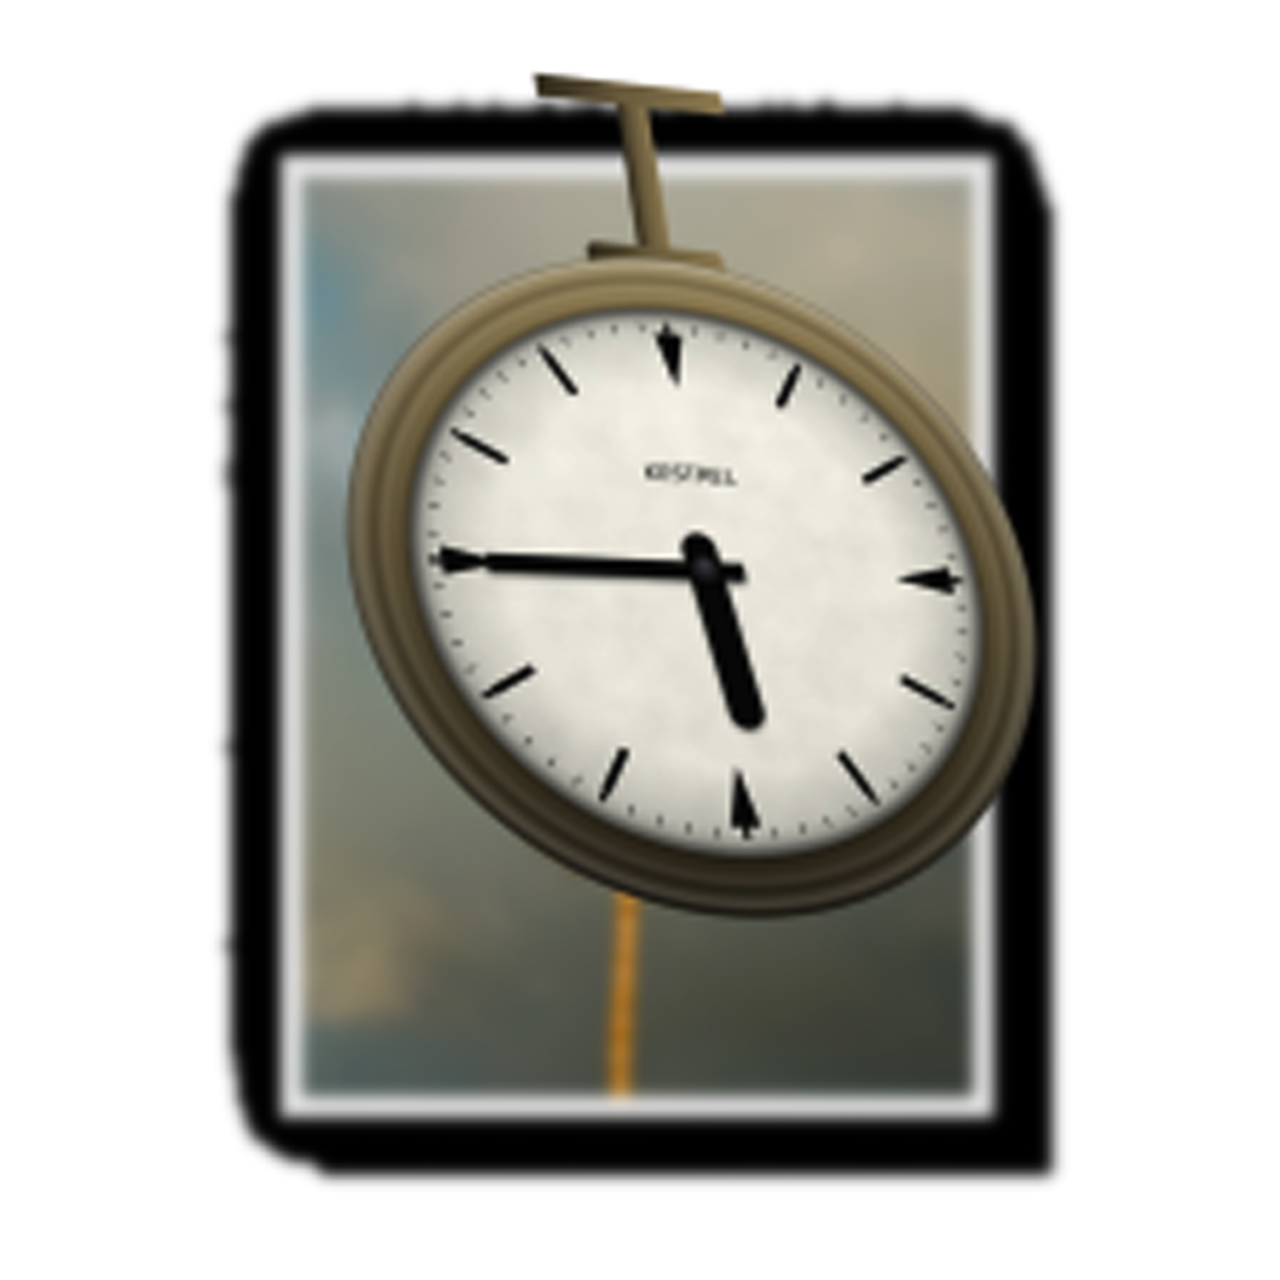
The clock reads {"hour": 5, "minute": 45}
